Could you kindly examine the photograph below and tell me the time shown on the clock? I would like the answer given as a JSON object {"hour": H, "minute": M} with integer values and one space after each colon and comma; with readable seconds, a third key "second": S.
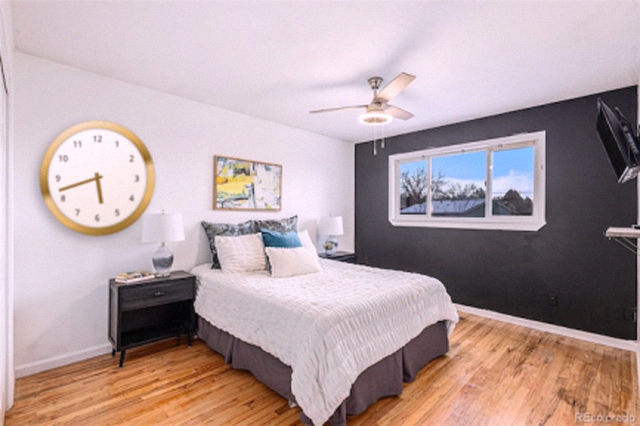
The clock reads {"hour": 5, "minute": 42}
